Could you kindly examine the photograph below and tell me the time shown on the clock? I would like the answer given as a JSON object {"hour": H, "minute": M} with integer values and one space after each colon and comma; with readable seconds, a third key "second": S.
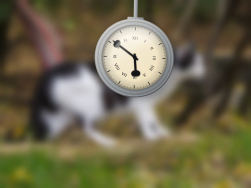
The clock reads {"hour": 5, "minute": 51}
